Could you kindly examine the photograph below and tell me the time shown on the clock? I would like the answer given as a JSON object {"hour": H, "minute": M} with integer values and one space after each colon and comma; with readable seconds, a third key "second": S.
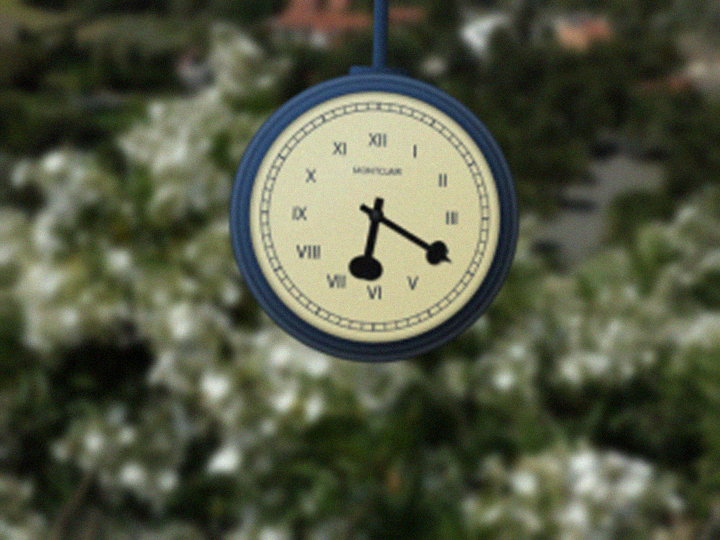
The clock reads {"hour": 6, "minute": 20}
